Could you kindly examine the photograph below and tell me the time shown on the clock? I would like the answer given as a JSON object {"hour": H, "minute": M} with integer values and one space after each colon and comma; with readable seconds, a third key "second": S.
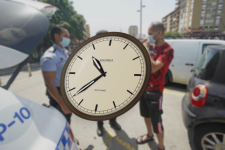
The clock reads {"hour": 10, "minute": 38}
